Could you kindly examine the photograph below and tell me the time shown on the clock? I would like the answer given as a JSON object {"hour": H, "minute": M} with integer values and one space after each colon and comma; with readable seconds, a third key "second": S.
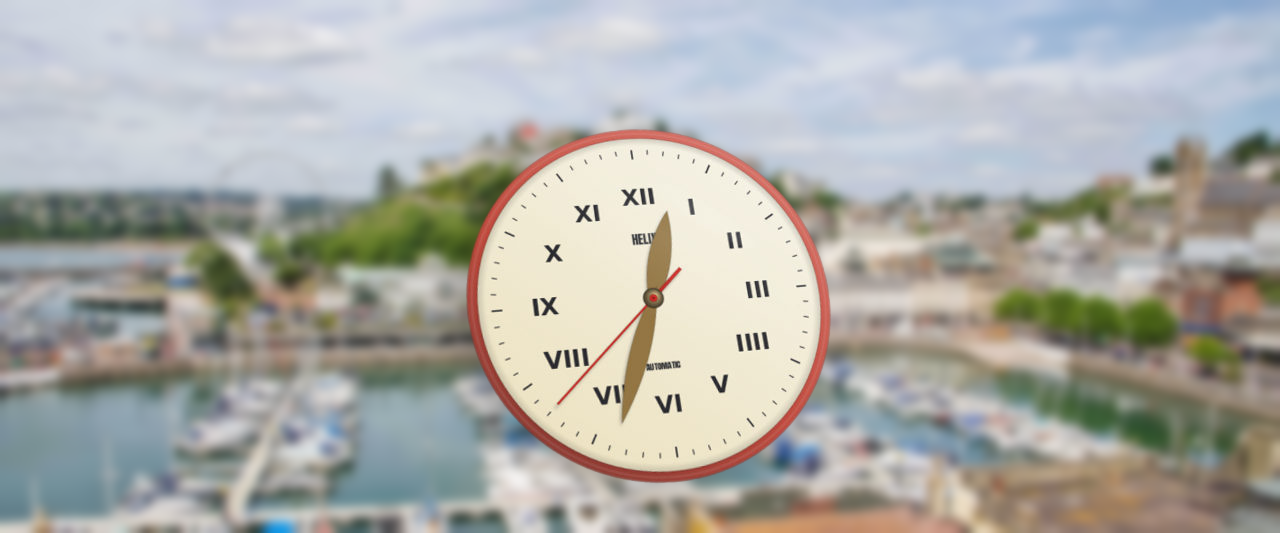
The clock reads {"hour": 12, "minute": 33, "second": 38}
